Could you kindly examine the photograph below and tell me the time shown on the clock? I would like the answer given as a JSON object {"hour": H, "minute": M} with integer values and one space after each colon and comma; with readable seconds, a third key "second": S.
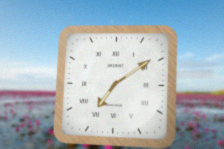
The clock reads {"hour": 7, "minute": 9}
